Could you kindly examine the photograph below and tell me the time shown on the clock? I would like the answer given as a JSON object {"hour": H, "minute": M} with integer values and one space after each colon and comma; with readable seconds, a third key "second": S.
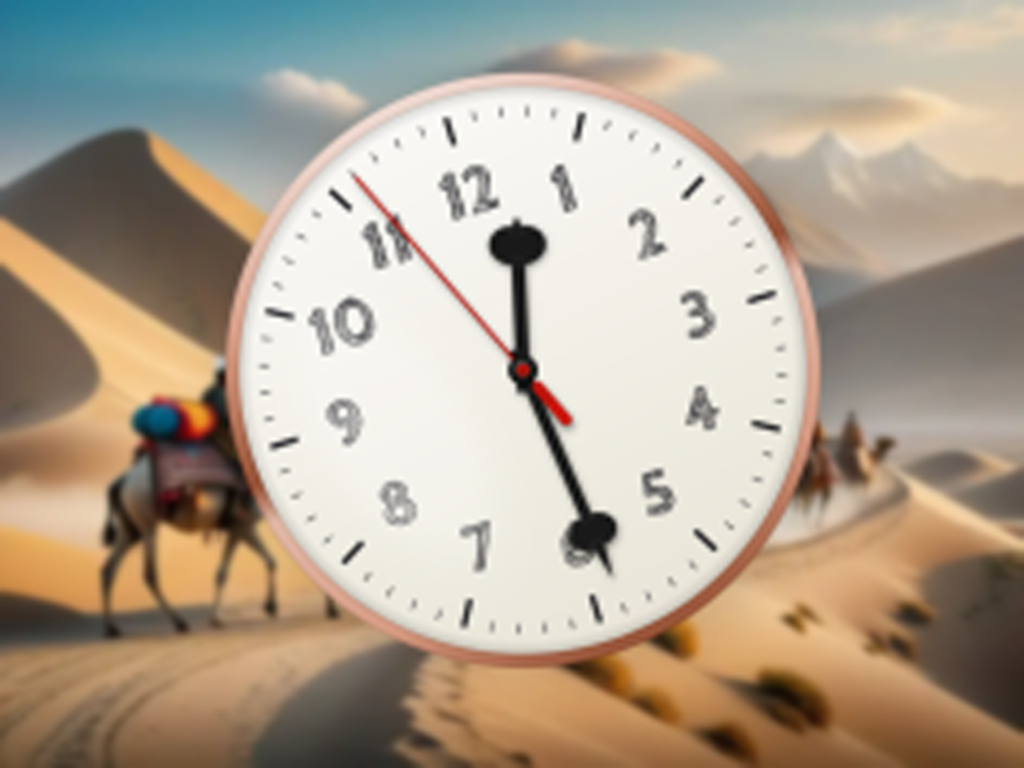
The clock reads {"hour": 12, "minute": 28, "second": 56}
